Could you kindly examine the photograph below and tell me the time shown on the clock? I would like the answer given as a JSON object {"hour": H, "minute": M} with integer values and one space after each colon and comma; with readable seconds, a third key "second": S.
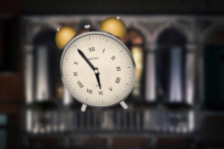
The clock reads {"hour": 5, "minute": 55}
